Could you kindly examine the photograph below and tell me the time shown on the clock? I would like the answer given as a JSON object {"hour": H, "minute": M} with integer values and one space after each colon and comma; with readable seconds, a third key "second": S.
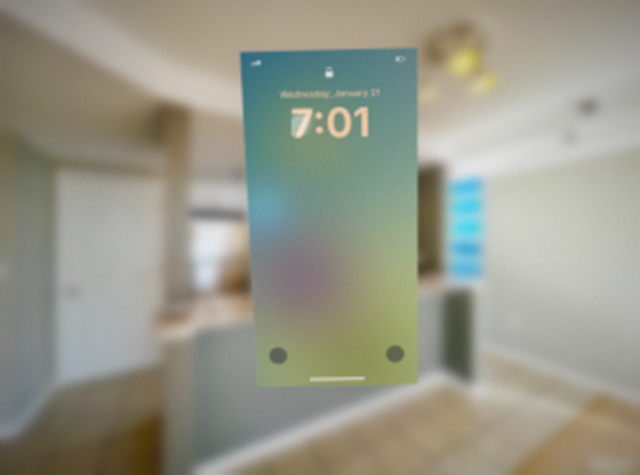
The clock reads {"hour": 7, "minute": 1}
